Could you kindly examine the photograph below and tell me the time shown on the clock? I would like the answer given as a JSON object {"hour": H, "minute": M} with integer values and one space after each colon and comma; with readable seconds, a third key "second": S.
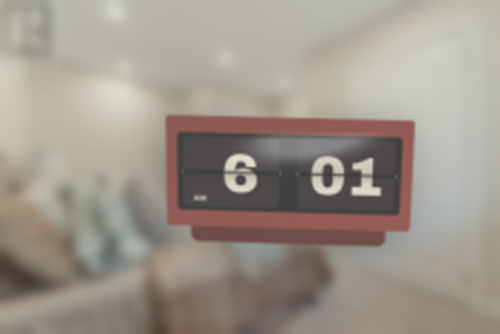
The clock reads {"hour": 6, "minute": 1}
